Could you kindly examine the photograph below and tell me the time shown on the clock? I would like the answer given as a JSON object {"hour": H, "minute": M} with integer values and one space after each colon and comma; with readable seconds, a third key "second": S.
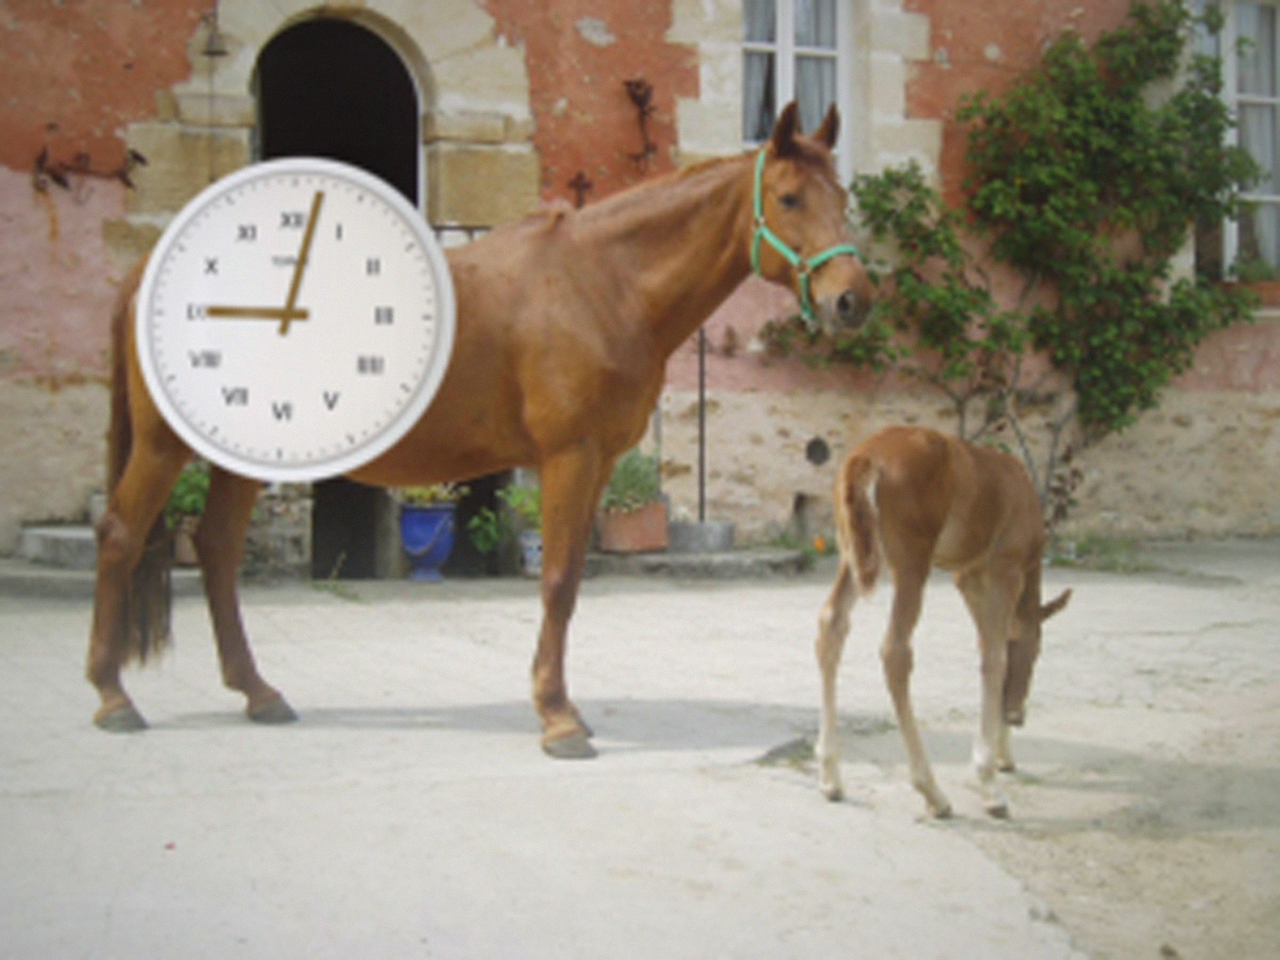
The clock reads {"hour": 9, "minute": 2}
